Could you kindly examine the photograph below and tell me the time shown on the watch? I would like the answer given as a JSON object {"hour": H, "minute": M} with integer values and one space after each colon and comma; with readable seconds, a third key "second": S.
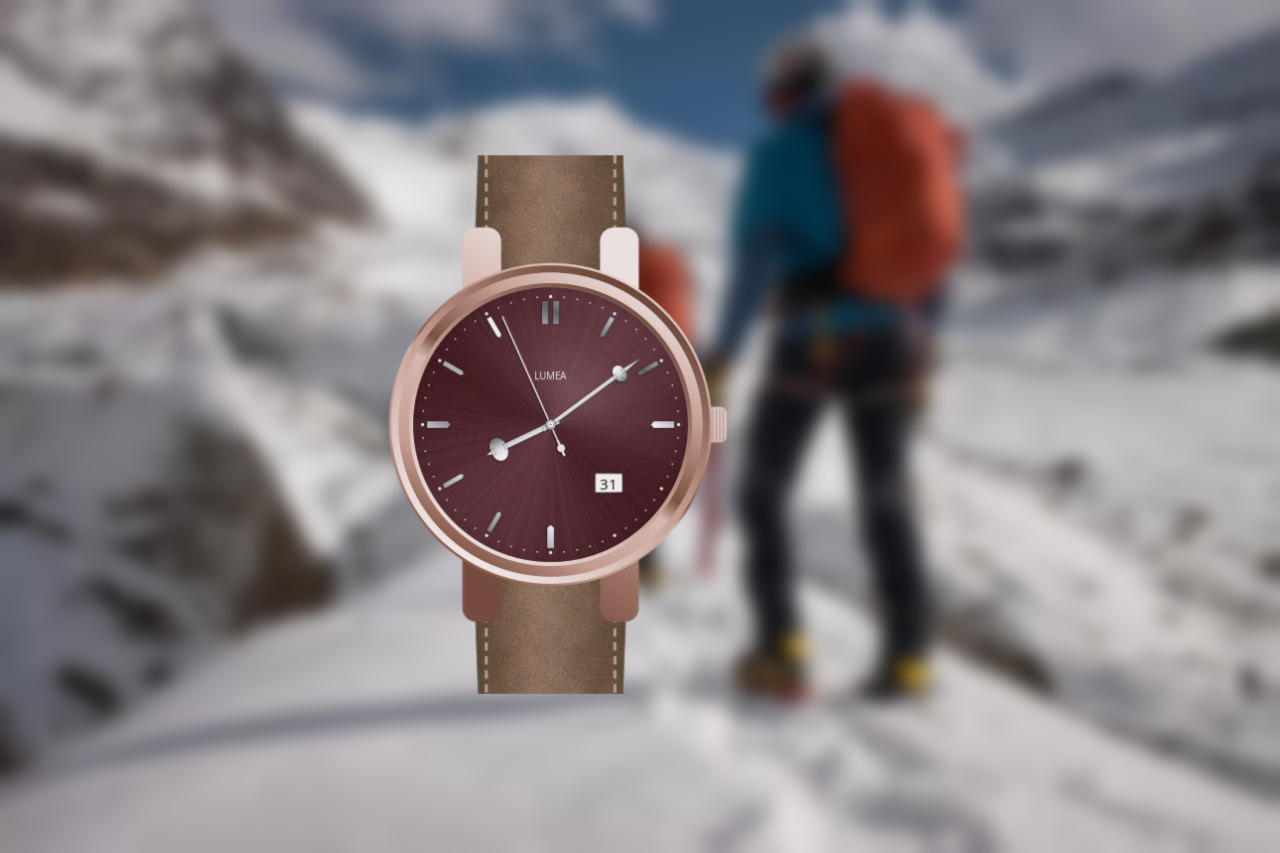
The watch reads {"hour": 8, "minute": 8, "second": 56}
